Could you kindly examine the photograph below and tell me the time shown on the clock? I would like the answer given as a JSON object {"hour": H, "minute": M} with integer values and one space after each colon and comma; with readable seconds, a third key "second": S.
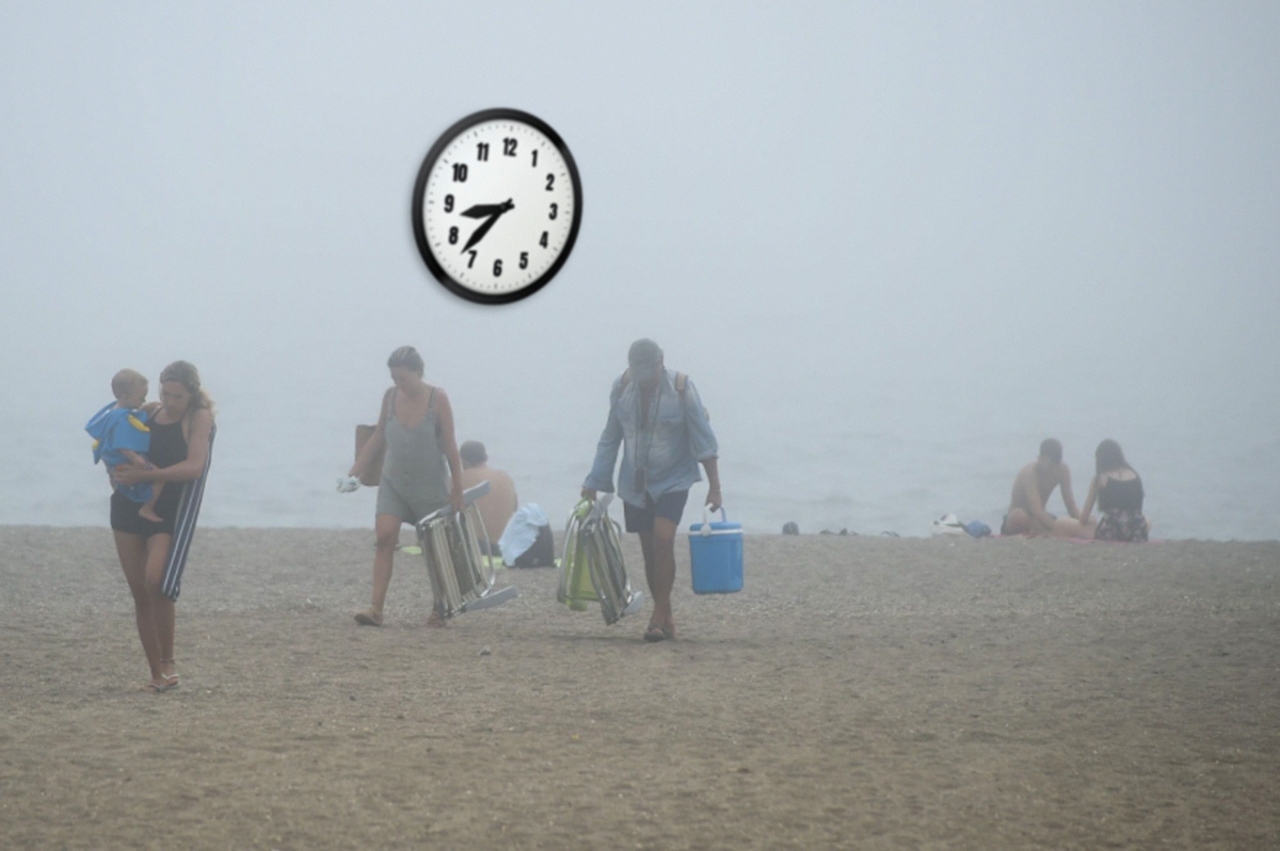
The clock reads {"hour": 8, "minute": 37}
